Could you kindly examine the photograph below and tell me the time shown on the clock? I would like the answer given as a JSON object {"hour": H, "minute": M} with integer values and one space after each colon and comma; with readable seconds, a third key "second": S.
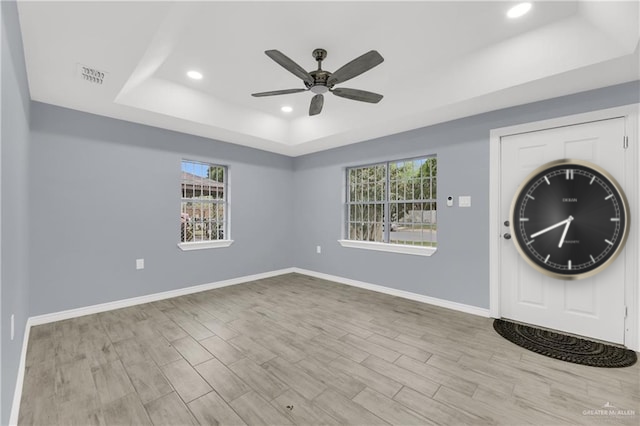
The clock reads {"hour": 6, "minute": 41}
